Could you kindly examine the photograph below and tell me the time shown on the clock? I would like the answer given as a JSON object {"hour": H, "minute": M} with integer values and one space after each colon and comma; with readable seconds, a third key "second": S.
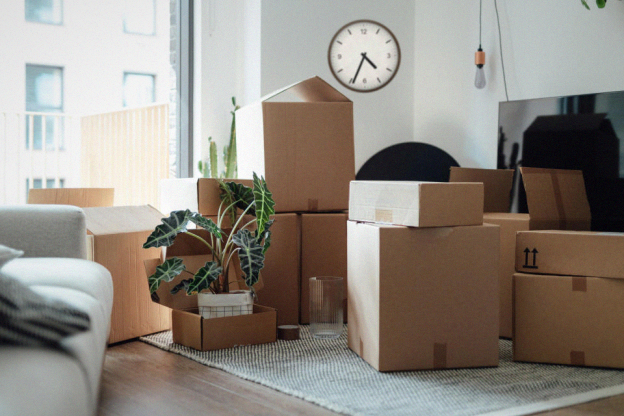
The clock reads {"hour": 4, "minute": 34}
